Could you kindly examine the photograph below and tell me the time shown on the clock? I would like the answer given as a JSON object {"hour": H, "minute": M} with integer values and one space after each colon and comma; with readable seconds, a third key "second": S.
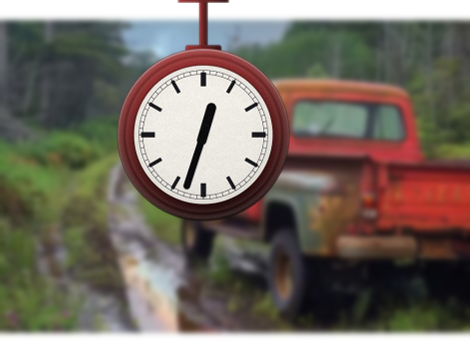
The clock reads {"hour": 12, "minute": 33}
